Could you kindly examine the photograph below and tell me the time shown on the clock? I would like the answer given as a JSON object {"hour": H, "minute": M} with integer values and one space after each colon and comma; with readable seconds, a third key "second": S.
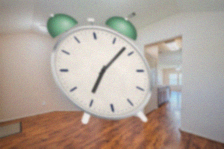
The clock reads {"hour": 7, "minute": 8}
